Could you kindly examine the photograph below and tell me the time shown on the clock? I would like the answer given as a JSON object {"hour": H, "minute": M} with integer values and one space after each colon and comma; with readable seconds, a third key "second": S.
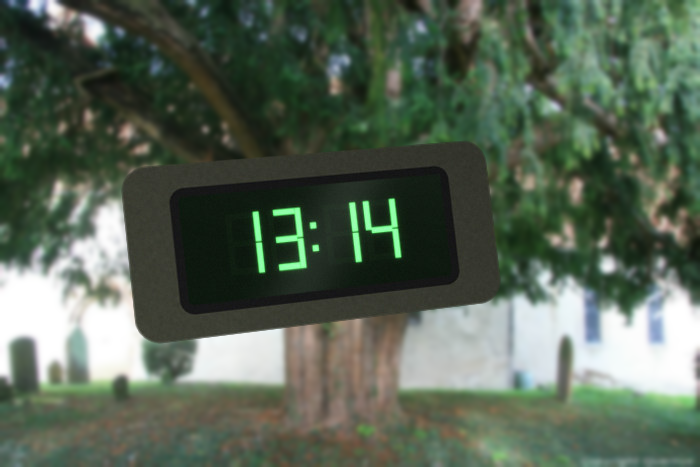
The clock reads {"hour": 13, "minute": 14}
